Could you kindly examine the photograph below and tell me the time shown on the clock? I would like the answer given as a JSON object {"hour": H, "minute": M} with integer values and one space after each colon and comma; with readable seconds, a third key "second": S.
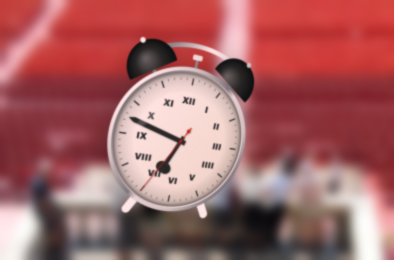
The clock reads {"hour": 6, "minute": 47, "second": 35}
